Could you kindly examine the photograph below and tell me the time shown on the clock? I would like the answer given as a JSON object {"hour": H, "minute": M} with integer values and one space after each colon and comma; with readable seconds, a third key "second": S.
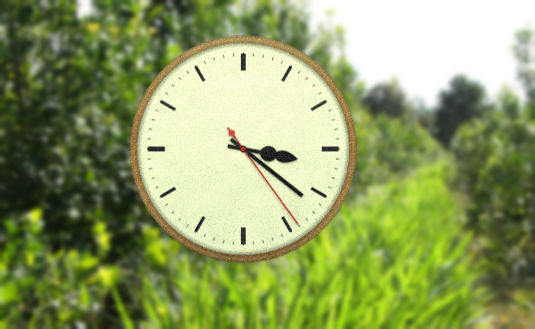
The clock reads {"hour": 3, "minute": 21, "second": 24}
